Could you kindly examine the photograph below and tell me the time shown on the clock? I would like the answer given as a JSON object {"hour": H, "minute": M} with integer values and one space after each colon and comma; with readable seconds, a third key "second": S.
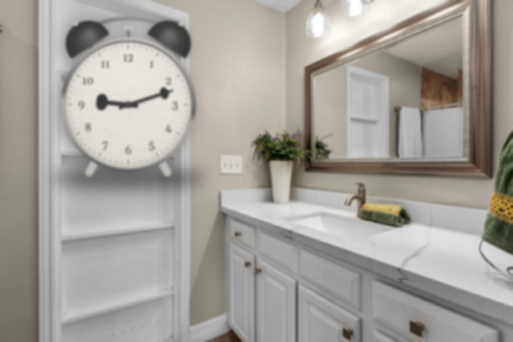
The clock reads {"hour": 9, "minute": 12}
